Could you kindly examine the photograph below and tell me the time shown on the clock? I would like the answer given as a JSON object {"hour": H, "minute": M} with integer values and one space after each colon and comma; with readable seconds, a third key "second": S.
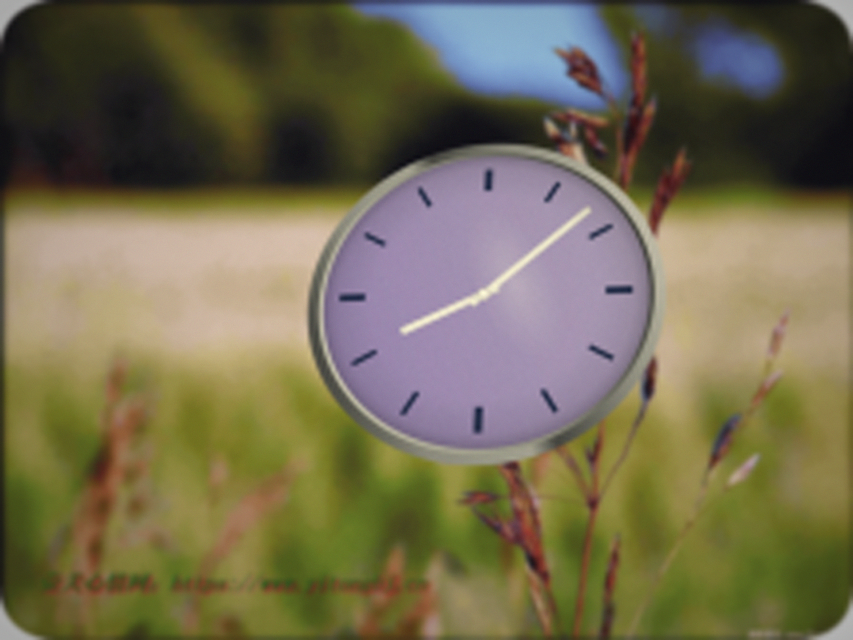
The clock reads {"hour": 8, "minute": 8}
